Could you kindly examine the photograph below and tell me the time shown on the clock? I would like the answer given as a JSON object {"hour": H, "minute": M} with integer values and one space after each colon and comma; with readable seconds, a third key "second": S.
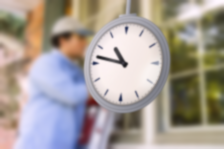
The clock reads {"hour": 10, "minute": 47}
